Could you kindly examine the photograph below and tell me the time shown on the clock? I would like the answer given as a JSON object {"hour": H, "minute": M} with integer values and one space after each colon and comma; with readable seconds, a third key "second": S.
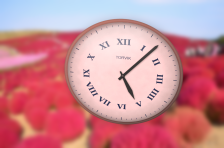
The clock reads {"hour": 5, "minute": 7}
